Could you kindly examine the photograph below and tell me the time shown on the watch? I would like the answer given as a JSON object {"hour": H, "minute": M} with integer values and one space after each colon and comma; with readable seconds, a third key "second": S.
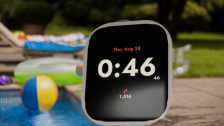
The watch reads {"hour": 0, "minute": 46}
